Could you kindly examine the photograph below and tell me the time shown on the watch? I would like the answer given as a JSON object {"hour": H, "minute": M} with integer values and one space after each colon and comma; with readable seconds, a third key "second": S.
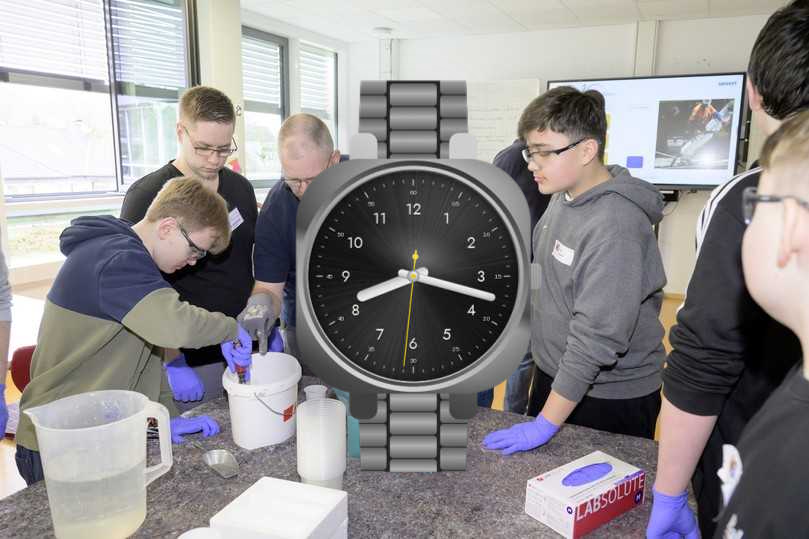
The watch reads {"hour": 8, "minute": 17, "second": 31}
